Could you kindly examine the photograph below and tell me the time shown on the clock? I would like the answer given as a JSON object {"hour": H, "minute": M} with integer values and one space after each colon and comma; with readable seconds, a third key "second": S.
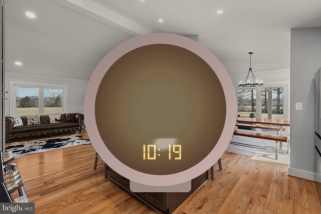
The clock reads {"hour": 10, "minute": 19}
